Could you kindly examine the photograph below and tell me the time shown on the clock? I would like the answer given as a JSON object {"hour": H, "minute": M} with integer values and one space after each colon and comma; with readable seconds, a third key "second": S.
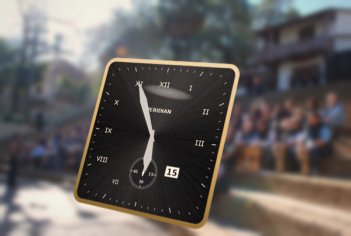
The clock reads {"hour": 5, "minute": 55}
